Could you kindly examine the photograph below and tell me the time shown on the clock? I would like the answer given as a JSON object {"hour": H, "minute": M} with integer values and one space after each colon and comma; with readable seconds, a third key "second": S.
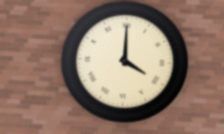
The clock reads {"hour": 4, "minute": 0}
